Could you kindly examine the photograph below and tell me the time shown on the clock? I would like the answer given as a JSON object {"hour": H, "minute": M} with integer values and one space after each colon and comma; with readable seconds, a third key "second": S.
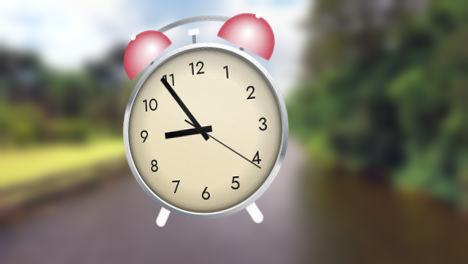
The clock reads {"hour": 8, "minute": 54, "second": 21}
